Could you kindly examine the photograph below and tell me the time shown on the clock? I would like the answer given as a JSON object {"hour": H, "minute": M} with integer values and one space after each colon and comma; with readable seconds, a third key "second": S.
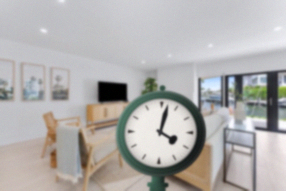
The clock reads {"hour": 4, "minute": 2}
